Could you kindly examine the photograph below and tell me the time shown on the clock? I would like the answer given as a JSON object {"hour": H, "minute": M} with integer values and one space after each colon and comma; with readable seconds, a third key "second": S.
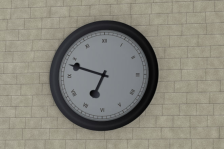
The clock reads {"hour": 6, "minute": 48}
